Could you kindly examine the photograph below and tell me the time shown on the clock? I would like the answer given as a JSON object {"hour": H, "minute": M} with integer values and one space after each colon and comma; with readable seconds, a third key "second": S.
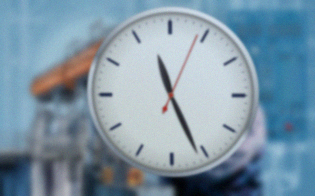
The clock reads {"hour": 11, "minute": 26, "second": 4}
